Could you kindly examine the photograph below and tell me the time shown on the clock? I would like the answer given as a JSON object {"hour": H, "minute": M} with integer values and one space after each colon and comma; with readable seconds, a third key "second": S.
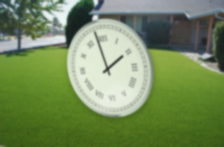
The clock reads {"hour": 1, "minute": 58}
